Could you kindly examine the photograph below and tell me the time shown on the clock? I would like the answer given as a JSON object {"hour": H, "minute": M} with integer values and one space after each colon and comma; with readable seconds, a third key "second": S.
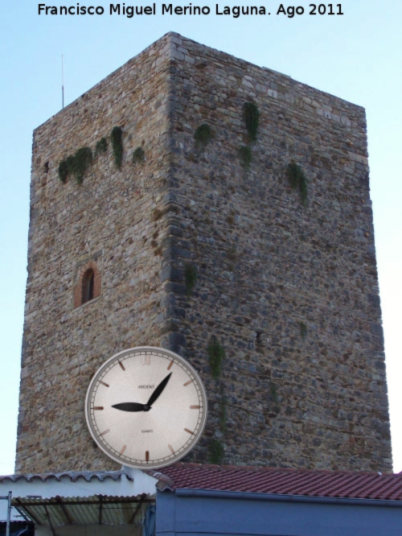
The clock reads {"hour": 9, "minute": 6}
